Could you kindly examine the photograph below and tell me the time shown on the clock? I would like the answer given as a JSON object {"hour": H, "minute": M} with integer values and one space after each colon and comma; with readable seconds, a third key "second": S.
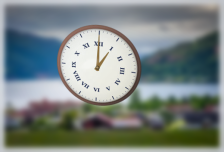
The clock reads {"hour": 1, "minute": 0}
